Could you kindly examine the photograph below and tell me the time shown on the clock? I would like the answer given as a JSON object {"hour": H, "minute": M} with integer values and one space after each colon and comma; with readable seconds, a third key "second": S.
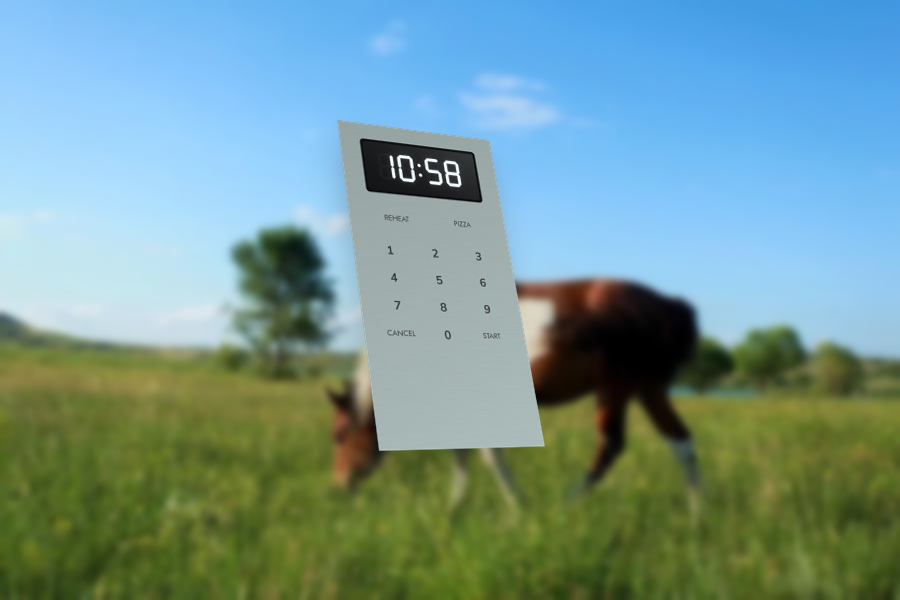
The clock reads {"hour": 10, "minute": 58}
